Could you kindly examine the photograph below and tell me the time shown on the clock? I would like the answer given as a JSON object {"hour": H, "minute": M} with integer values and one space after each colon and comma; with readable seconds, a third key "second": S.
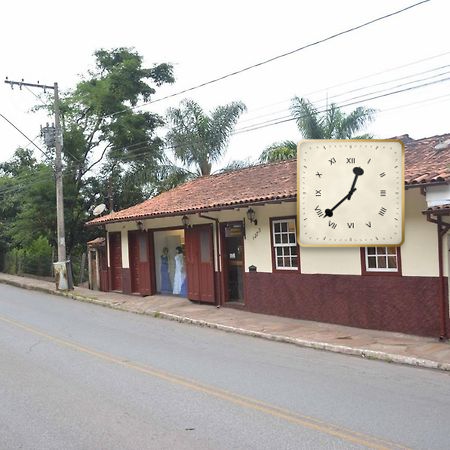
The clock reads {"hour": 12, "minute": 38}
